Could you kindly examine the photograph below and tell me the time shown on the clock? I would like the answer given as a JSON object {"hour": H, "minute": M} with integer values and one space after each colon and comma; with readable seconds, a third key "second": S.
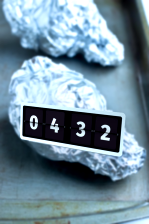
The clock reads {"hour": 4, "minute": 32}
